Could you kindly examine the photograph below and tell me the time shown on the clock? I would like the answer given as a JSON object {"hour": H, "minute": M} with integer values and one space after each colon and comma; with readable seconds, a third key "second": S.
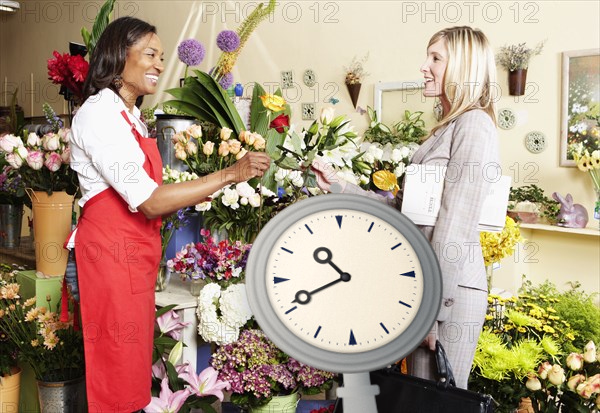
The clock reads {"hour": 10, "minute": 41}
